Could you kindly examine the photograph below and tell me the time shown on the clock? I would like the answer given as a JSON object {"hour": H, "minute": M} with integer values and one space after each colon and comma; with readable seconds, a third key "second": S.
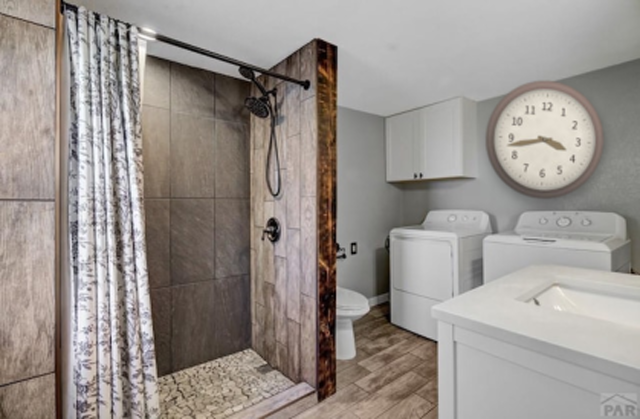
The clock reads {"hour": 3, "minute": 43}
